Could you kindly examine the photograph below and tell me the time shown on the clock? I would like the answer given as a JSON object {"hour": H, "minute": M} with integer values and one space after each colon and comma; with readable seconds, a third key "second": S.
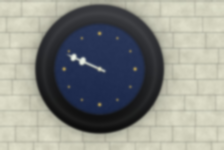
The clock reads {"hour": 9, "minute": 49}
